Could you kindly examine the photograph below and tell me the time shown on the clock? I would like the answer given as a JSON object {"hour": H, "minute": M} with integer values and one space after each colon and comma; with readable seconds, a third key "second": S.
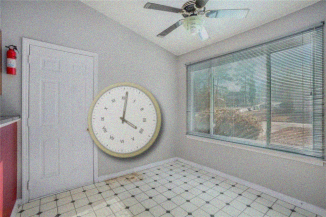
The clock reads {"hour": 4, "minute": 1}
